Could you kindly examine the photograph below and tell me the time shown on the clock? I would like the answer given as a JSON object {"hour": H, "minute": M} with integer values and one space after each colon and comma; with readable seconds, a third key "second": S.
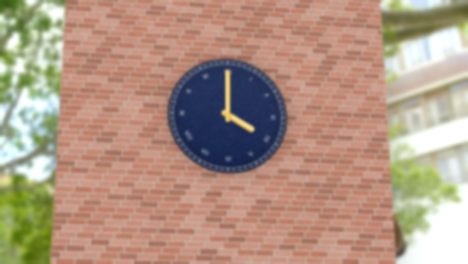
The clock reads {"hour": 4, "minute": 0}
